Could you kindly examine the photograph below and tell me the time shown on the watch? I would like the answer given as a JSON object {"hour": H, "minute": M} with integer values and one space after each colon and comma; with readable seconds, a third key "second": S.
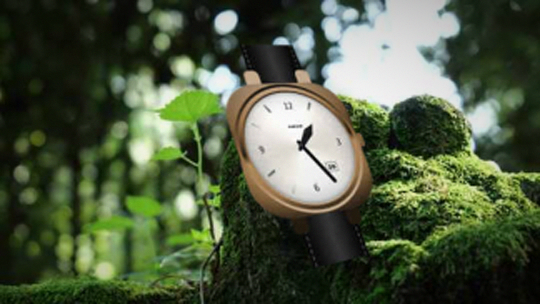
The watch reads {"hour": 1, "minute": 25}
